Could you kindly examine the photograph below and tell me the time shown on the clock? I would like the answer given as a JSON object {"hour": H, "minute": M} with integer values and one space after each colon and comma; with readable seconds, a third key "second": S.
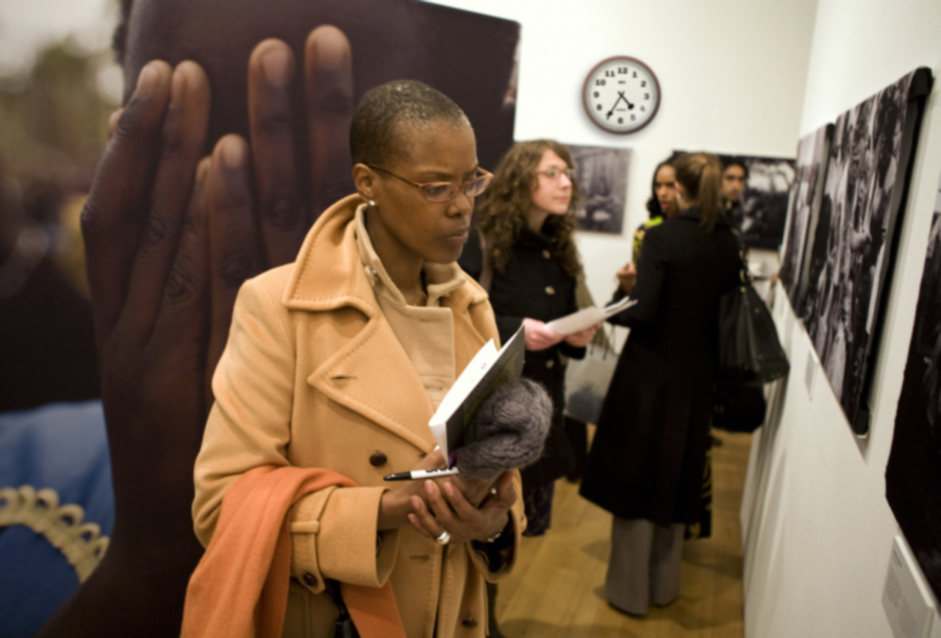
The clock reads {"hour": 4, "minute": 35}
